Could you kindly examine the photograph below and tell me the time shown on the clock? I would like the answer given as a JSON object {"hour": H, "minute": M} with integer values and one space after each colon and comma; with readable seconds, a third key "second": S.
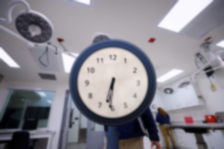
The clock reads {"hour": 6, "minute": 31}
